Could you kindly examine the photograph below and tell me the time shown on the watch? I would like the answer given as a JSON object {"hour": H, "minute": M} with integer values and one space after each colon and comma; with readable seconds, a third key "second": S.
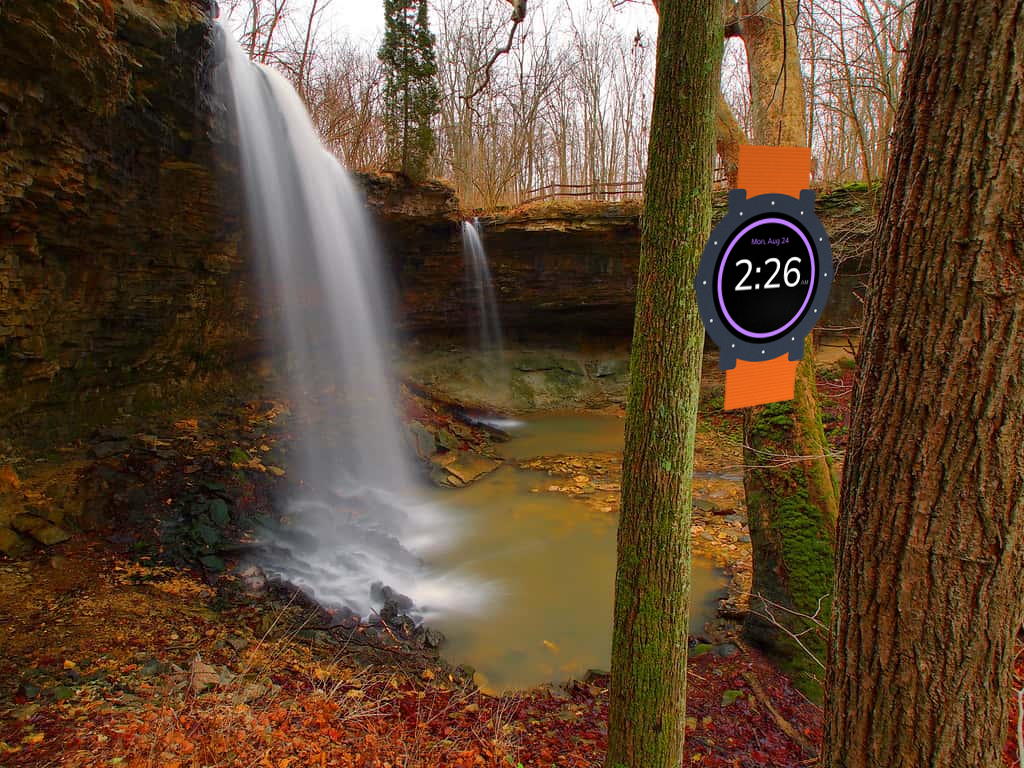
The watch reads {"hour": 2, "minute": 26}
